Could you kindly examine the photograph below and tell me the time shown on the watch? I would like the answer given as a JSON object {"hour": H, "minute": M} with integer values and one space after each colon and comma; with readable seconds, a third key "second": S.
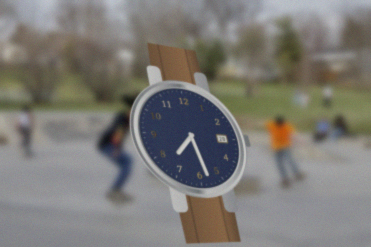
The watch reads {"hour": 7, "minute": 28}
